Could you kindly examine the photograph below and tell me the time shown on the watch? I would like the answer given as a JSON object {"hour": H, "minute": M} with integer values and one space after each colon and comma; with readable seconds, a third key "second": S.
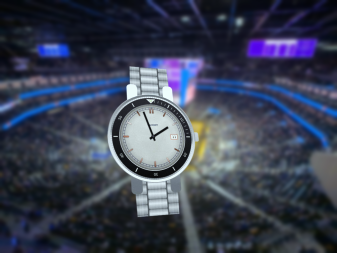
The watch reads {"hour": 1, "minute": 57}
